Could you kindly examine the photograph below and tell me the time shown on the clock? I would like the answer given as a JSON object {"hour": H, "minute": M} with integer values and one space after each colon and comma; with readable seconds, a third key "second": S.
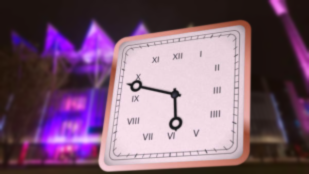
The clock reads {"hour": 5, "minute": 48}
